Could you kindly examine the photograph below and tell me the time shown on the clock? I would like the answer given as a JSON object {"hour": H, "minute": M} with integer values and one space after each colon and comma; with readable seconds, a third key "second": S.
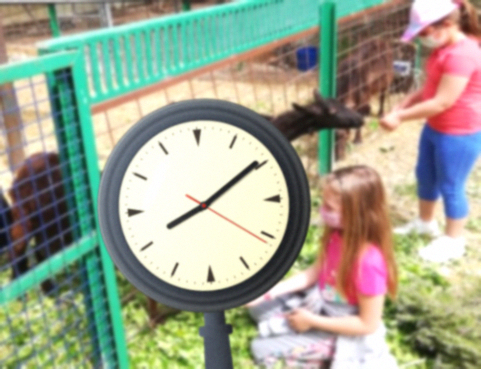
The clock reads {"hour": 8, "minute": 9, "second": 21}
